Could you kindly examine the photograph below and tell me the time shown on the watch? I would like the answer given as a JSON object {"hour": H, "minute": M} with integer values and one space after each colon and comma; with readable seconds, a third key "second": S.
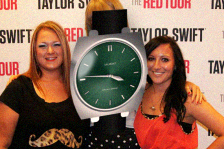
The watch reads {"hour": 3, "minute": 46}
